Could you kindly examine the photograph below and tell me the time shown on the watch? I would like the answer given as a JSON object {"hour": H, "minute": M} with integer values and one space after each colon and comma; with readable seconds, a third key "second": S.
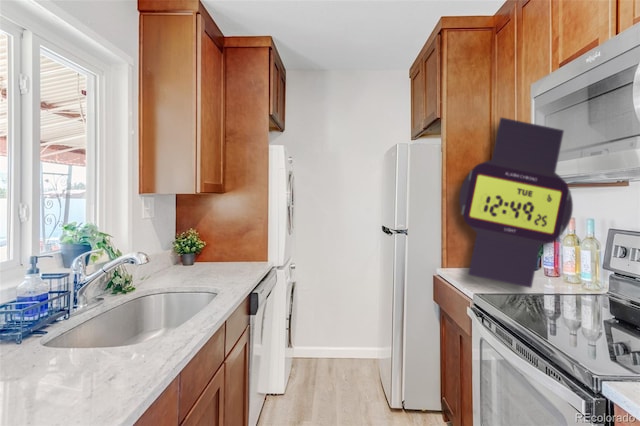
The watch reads {"hour": 12, "minute": 49, "second": 25}
